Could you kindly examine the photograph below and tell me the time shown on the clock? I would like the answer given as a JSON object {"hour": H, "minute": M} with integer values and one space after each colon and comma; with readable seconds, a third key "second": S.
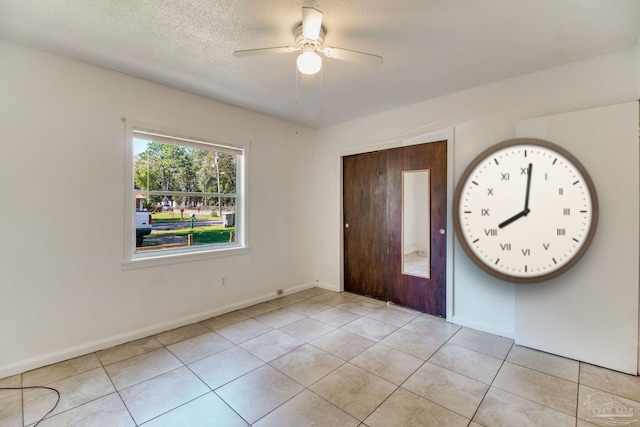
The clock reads {"hour": 8, "minute": 1}
